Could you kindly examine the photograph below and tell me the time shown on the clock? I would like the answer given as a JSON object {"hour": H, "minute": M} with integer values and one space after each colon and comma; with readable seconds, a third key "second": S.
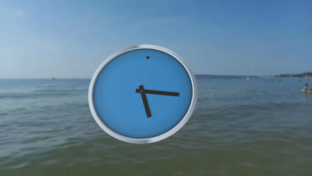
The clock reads {"hour": 5, "minute": 15}
